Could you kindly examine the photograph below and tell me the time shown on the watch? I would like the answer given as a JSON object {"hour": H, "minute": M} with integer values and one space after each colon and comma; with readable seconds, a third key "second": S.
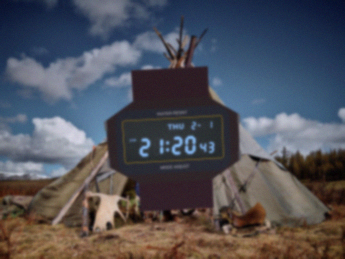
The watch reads {"hour": 21, "minute": 20, "second": 43}
